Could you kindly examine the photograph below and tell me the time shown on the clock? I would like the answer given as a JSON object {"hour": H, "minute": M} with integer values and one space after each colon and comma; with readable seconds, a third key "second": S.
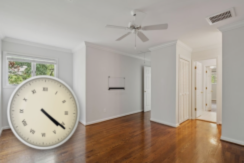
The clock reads {"hour": 4, "minute": 21}
